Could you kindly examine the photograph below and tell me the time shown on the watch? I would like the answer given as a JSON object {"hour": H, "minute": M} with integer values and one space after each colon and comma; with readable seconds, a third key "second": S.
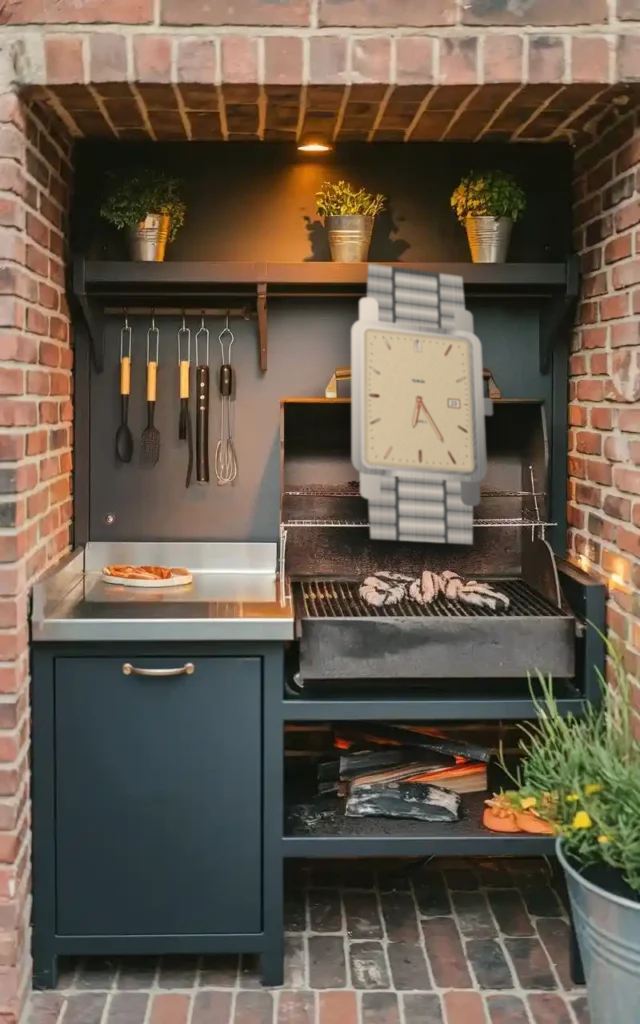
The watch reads {"hour": 6, "minute": 25}
